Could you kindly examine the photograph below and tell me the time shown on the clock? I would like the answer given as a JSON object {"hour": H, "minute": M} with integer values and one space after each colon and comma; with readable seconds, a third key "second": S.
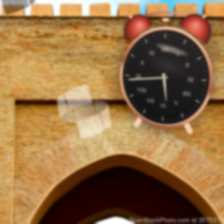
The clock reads {"hour": 5, "minute": 44}
